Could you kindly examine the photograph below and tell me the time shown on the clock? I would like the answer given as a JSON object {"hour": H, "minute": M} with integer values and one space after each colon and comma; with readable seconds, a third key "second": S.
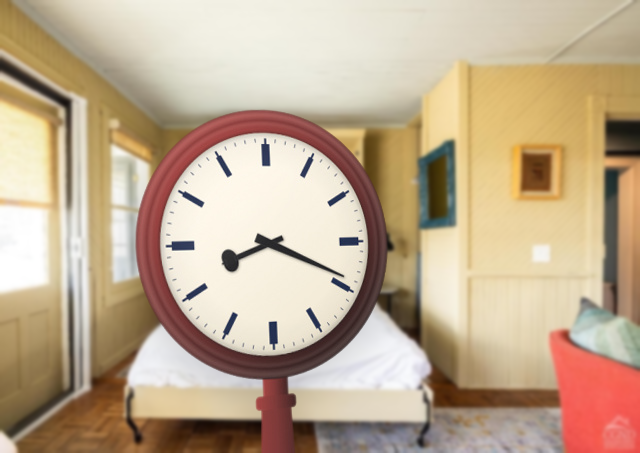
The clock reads {"hour": 8, "minute": 19}
